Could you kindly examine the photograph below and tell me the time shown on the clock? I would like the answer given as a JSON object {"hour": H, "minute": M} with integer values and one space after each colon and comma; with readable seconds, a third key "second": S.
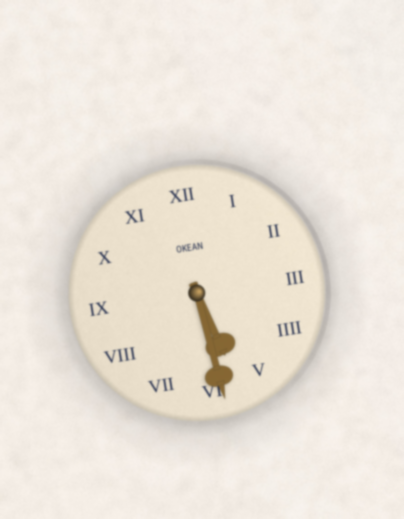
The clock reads {"hour": 5, "minute": 29}
